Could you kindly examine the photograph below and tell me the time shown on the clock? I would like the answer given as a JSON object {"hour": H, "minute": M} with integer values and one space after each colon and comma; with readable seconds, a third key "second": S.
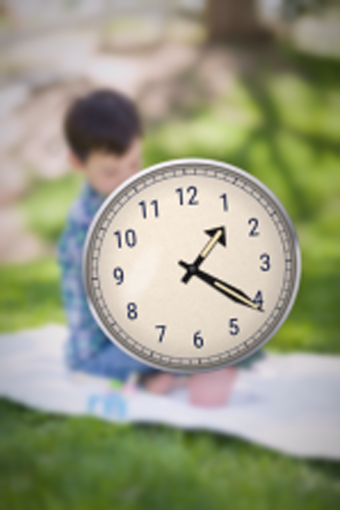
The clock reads {"hour": 1, "minute": 21}
